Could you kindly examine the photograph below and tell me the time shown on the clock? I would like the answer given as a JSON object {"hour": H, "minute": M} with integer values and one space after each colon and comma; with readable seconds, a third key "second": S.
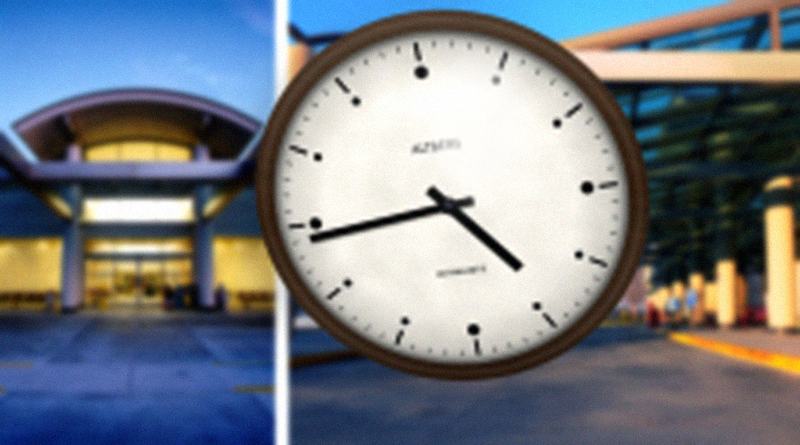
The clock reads {"hour": 4, "minute": 44}
